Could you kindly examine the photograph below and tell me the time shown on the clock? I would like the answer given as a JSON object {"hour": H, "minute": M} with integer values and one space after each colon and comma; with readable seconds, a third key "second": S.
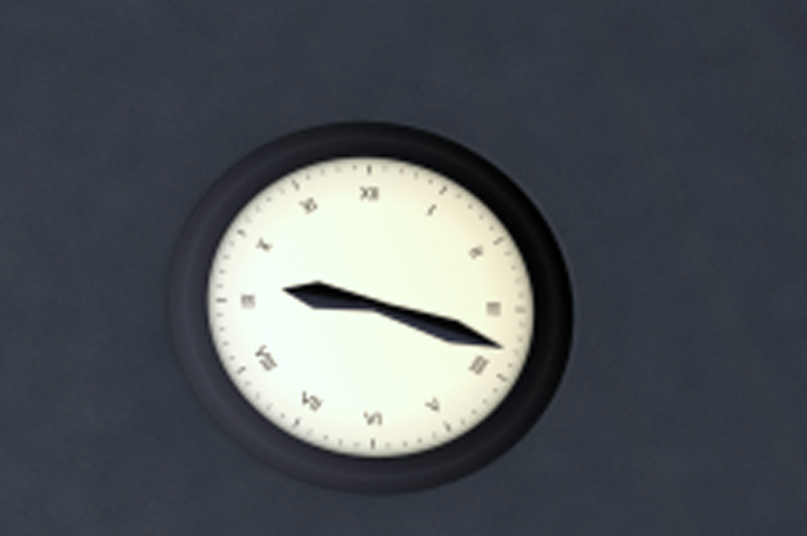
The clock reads {"hour": 9, "minute": 18}
